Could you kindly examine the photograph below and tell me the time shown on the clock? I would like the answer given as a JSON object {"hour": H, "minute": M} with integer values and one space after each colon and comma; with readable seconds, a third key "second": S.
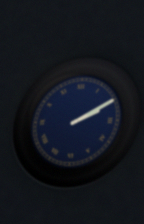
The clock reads {"hour": 2, "minute": 10}
